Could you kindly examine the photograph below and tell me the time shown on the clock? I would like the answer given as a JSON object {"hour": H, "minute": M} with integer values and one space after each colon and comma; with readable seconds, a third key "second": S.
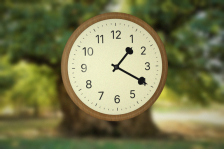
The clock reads {"hour": 1, "minute": 20}
